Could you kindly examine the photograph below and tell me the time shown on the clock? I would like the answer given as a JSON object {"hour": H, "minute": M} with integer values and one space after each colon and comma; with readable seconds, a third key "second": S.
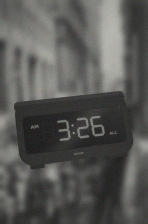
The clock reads {"hour": 3, "minute": 26}
